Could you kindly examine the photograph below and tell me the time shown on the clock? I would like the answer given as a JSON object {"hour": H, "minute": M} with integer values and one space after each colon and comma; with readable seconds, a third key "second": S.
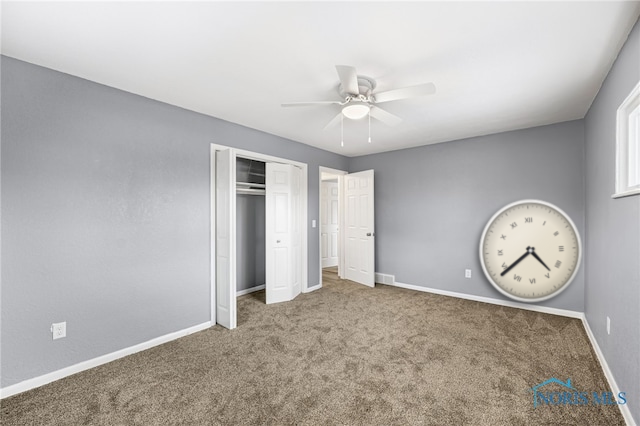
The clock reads {"hour": 4, "minute": 39}
